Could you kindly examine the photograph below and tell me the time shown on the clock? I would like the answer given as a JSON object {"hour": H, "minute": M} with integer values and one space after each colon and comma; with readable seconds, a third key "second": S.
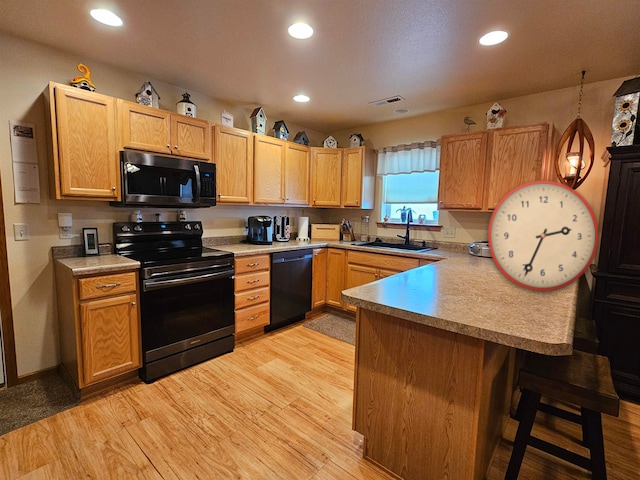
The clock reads {"hour": 2, "minute": 34}
